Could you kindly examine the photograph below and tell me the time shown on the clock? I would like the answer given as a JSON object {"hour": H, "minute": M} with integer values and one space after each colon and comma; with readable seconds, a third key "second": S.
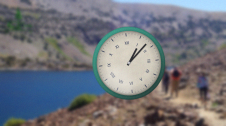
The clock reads {"hour": 1, "minute": 8}
